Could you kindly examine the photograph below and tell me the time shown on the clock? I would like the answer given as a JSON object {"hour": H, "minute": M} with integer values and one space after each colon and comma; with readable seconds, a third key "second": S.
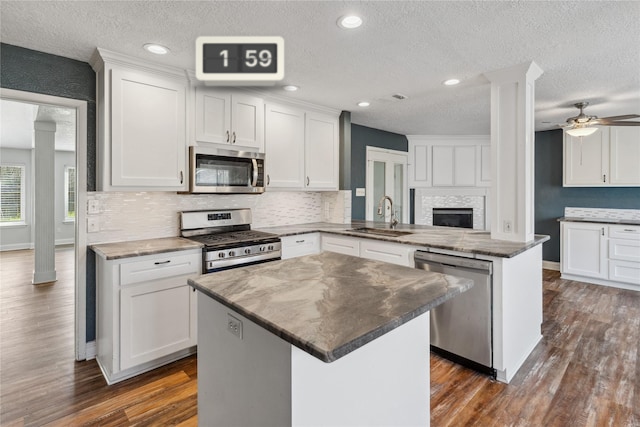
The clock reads {"hour": 1, "minute": 59}
